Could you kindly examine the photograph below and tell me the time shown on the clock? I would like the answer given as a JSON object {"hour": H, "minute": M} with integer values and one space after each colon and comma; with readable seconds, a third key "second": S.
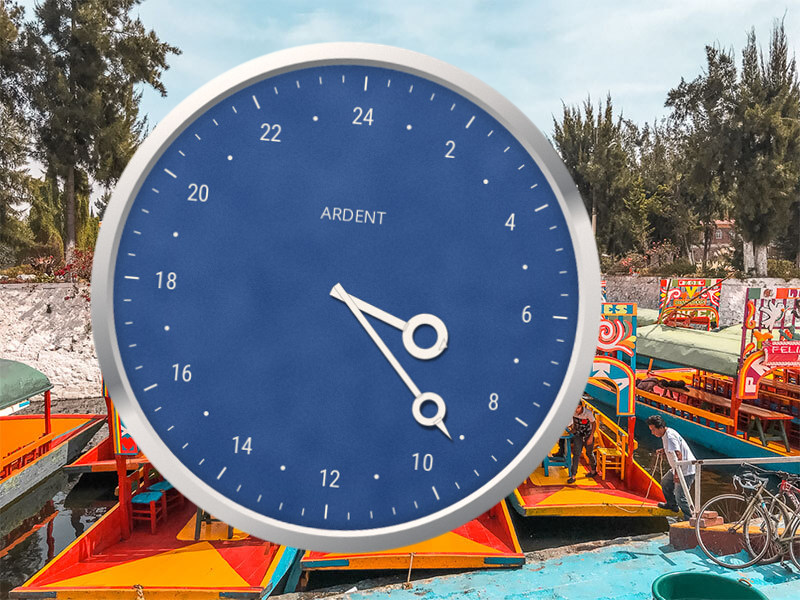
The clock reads {"hour": 7, "minute": 23}
